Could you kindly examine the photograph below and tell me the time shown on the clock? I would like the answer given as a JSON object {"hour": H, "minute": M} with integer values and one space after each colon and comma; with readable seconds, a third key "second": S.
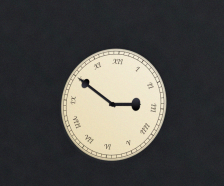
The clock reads {"hour": 2, "minute": 50}
